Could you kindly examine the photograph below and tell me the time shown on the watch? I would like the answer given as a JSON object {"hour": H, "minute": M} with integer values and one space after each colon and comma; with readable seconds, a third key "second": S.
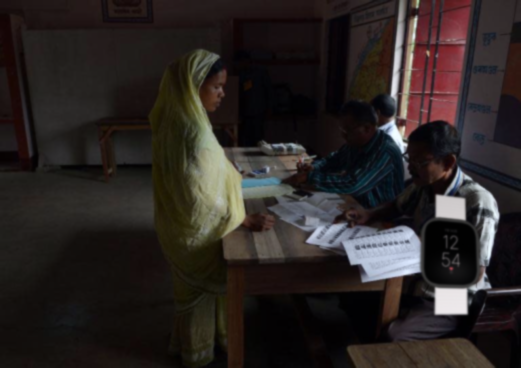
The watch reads {"hour": 12, "minute": 54}
